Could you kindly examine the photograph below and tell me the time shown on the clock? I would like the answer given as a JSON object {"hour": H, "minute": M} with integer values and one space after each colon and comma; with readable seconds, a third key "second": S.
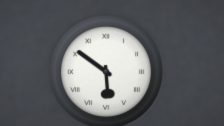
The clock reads {"hour": 5, "minute": 51}
